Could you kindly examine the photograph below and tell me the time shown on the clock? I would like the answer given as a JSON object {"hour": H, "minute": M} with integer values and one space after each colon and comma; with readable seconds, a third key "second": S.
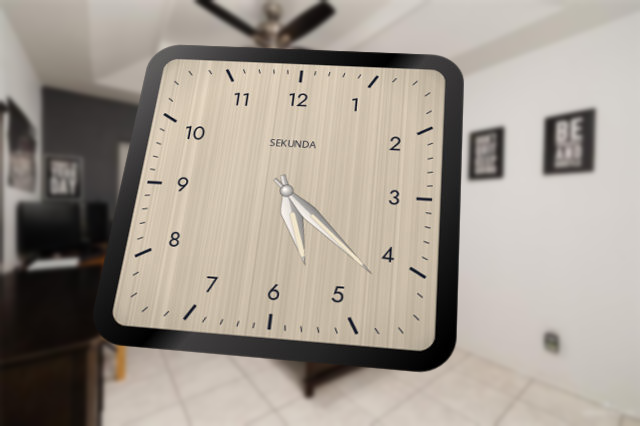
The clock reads {"hour": 5, "minute": 22}
